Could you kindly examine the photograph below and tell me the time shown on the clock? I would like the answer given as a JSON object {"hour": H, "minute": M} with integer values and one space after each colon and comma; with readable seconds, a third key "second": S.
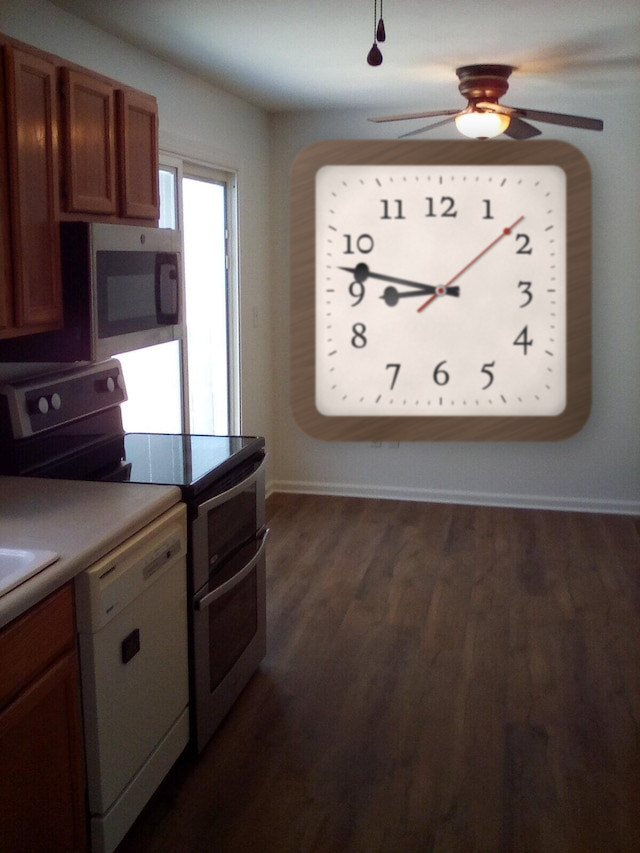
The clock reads {"hour": 8, "minute": 47, "second": 8}
